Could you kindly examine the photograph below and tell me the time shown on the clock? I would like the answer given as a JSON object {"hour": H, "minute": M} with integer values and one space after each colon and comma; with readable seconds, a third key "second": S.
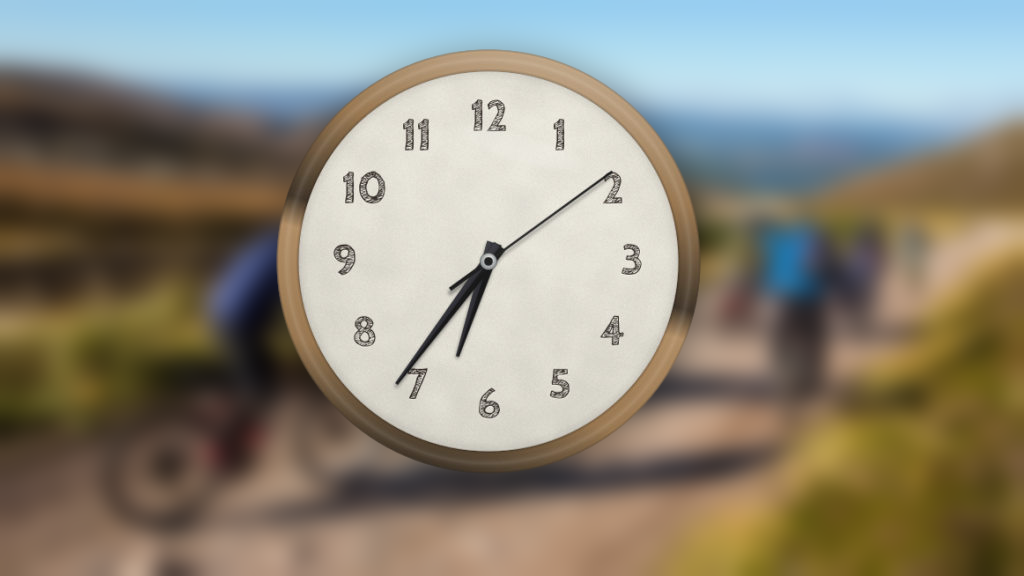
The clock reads {"hour": 6, "minute": 36, "second": 9}
